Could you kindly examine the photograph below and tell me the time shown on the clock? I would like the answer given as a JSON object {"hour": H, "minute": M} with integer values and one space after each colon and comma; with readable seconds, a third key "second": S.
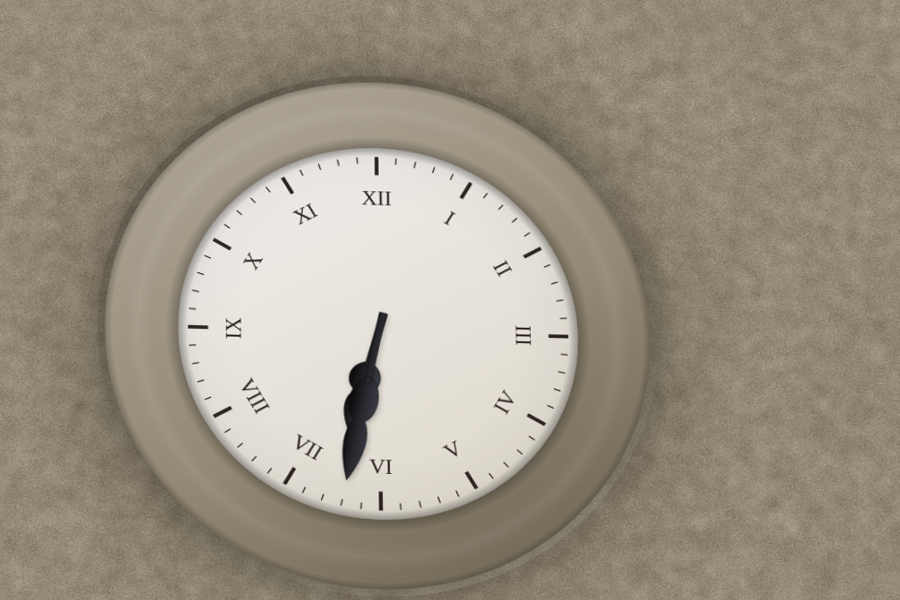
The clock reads {"hour": 6, "minute": 32}
